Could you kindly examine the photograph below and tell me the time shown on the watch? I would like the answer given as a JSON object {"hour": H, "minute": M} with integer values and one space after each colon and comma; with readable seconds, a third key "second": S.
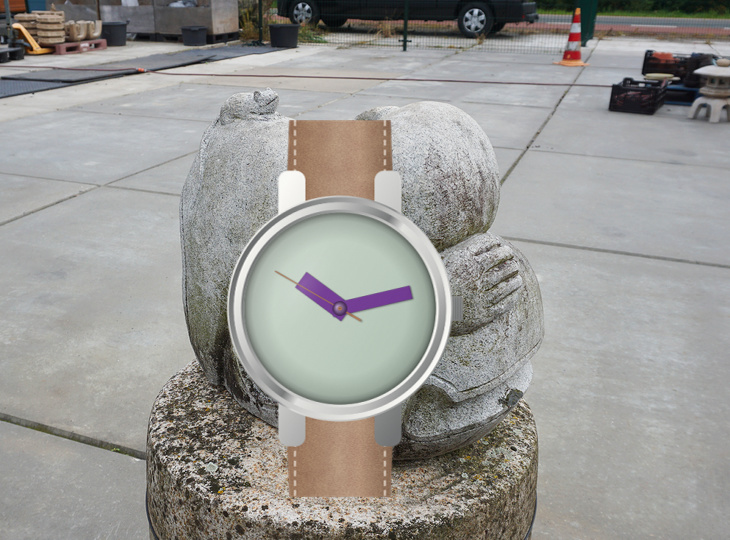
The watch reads {"hour": 10, "minute": 12, "second": 50}
